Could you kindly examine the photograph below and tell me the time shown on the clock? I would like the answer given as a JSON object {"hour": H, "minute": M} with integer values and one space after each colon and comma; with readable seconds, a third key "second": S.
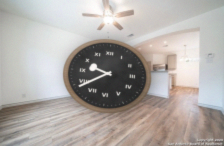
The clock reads {"hour": 9, "minute": 39}
